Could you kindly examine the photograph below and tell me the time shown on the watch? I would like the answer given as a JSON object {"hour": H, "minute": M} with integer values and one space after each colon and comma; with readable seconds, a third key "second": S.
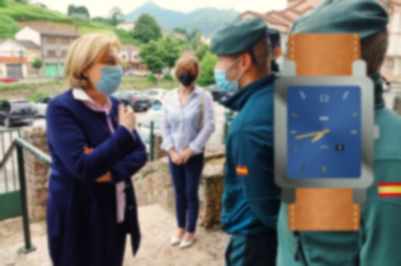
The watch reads {"hour": 7, "minute": 43}
